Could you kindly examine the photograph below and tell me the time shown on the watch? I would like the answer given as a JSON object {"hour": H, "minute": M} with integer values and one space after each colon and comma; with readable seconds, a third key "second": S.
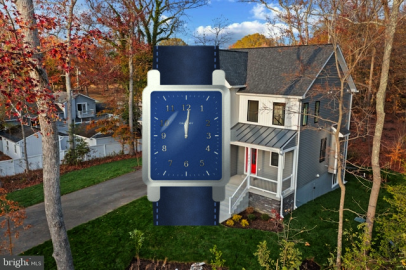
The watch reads {"hour": 12, "minute": 1}
